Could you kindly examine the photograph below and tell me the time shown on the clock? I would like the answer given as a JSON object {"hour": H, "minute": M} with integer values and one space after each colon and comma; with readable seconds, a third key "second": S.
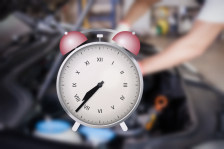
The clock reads {"hour": 7, "minute": 37}
